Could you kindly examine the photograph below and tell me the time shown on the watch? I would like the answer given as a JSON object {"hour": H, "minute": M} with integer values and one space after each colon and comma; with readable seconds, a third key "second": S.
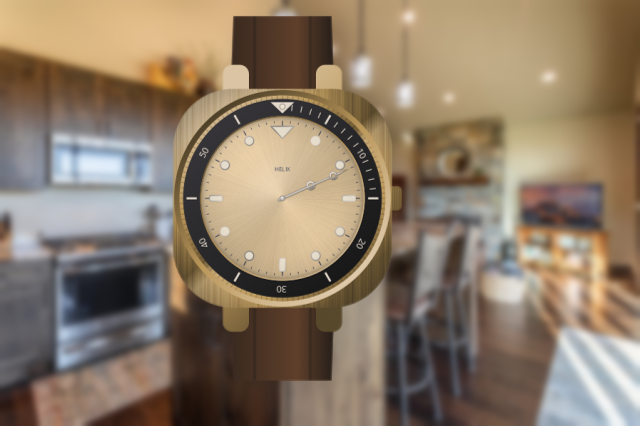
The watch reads {"hour": 2, "minute": 11}
